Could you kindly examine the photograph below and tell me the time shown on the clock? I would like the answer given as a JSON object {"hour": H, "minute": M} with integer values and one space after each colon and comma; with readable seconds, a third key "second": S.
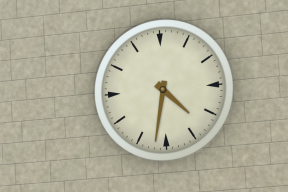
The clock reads {"hour": 4, "minute": 32}
